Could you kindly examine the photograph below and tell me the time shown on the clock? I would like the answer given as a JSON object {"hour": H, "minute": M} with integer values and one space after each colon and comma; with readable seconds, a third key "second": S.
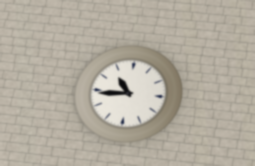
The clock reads {"hour": 10, "minute": 44}
